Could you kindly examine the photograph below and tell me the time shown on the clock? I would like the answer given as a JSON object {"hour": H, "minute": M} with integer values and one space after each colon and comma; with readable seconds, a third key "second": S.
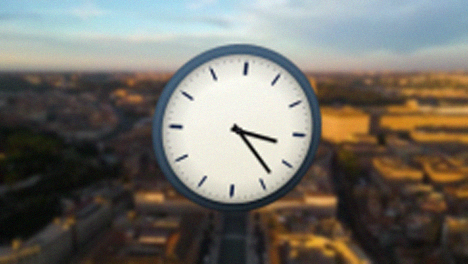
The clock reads {"hour": 3, "minute": 23}
